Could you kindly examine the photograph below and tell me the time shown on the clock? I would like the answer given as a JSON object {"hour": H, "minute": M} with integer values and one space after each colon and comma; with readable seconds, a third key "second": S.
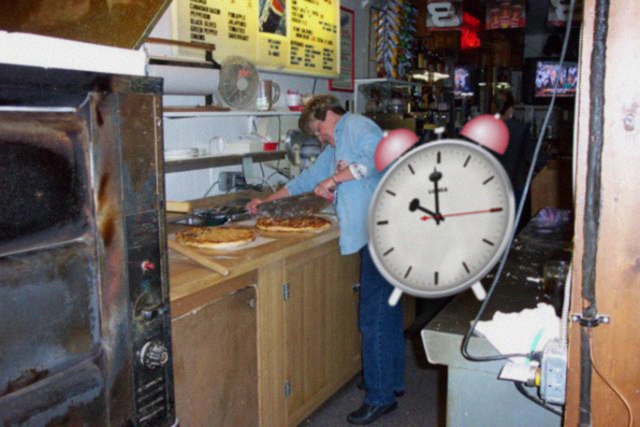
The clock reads {"hour": 9, "minute": 59, "second": 15}
